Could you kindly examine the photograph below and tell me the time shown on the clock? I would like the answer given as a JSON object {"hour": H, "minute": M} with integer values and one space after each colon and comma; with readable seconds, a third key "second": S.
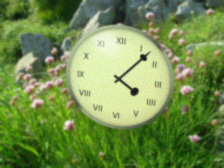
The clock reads {"hour": 4, "minute": 7}
